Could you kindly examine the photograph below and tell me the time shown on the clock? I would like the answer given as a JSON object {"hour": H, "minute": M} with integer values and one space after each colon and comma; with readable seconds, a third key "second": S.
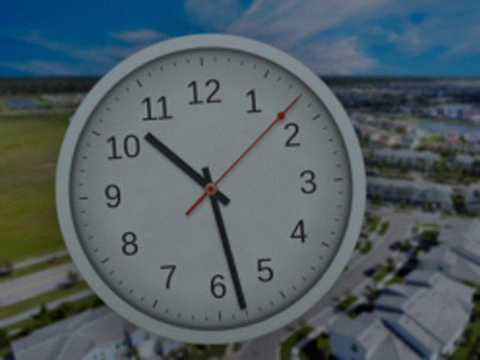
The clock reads {"hour": 10, "minute": 28, "second": 8}
